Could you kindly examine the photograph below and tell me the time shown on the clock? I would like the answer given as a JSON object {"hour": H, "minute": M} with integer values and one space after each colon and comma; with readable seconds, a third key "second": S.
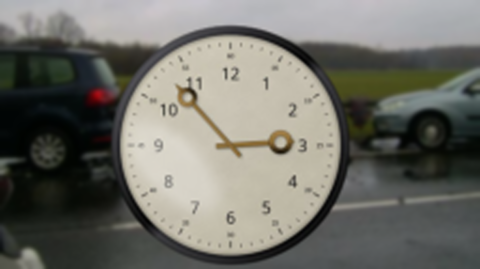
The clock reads {"hour": 2, "minute": 53}
